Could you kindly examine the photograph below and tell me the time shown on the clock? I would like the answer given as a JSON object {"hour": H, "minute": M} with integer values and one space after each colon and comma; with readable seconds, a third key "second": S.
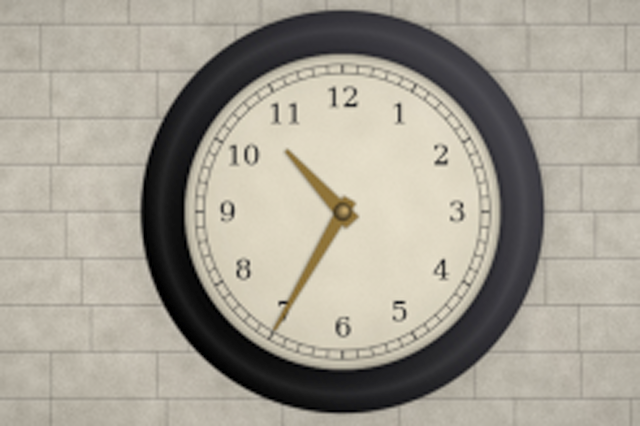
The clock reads {"hour": 10, "minute": 35}
